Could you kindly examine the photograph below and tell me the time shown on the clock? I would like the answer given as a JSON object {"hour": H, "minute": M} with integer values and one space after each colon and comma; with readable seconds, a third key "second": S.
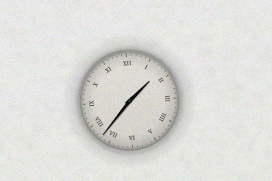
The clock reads {"hour": 1, "minute": 37}
